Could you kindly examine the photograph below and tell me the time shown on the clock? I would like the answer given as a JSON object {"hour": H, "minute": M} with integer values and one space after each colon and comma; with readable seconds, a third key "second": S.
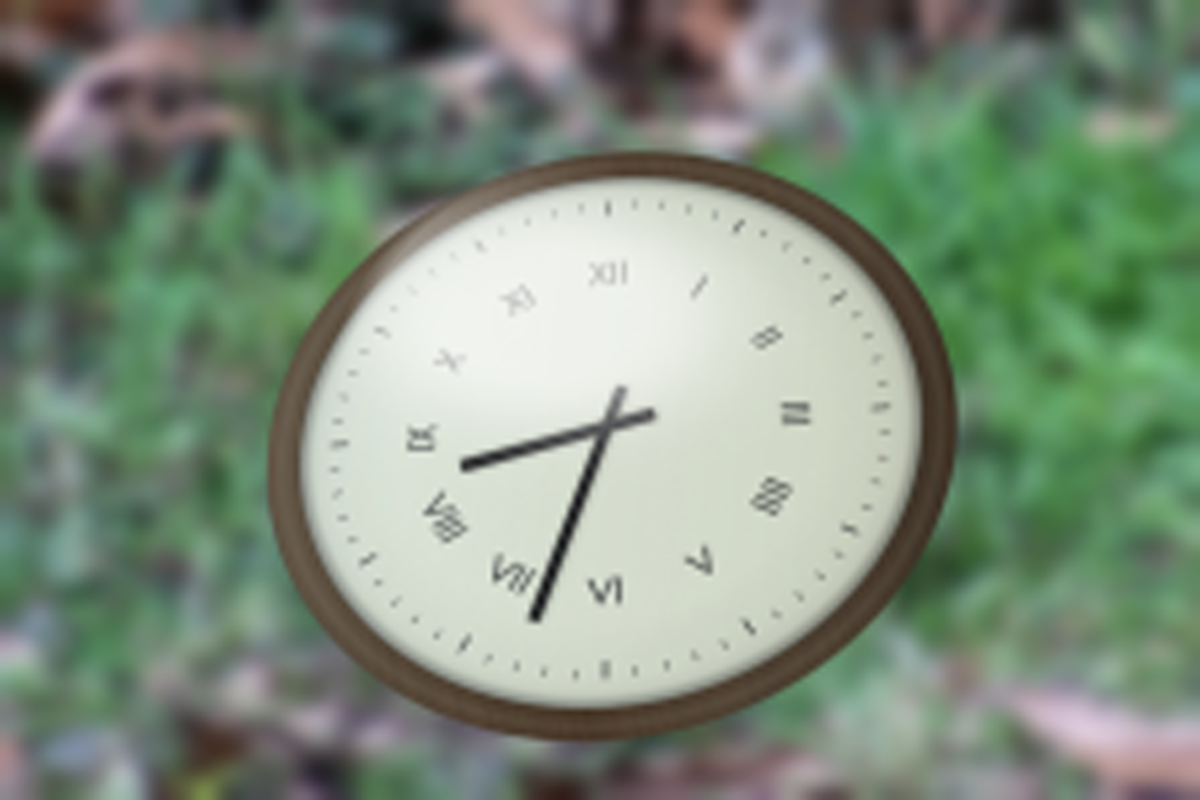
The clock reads {"hour": 8, "minute": 33}
